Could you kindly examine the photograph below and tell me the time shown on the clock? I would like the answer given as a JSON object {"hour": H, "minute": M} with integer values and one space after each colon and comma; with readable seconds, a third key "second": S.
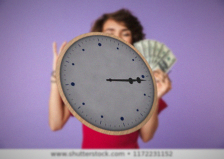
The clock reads {"hour": 3, "minute": 16}
